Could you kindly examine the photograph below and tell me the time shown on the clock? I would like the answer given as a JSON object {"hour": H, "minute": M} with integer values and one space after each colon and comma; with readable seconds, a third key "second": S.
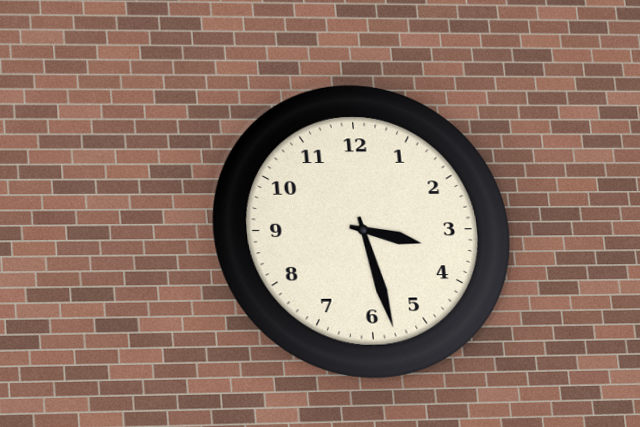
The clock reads {"hour": 3, "minute": 28}
